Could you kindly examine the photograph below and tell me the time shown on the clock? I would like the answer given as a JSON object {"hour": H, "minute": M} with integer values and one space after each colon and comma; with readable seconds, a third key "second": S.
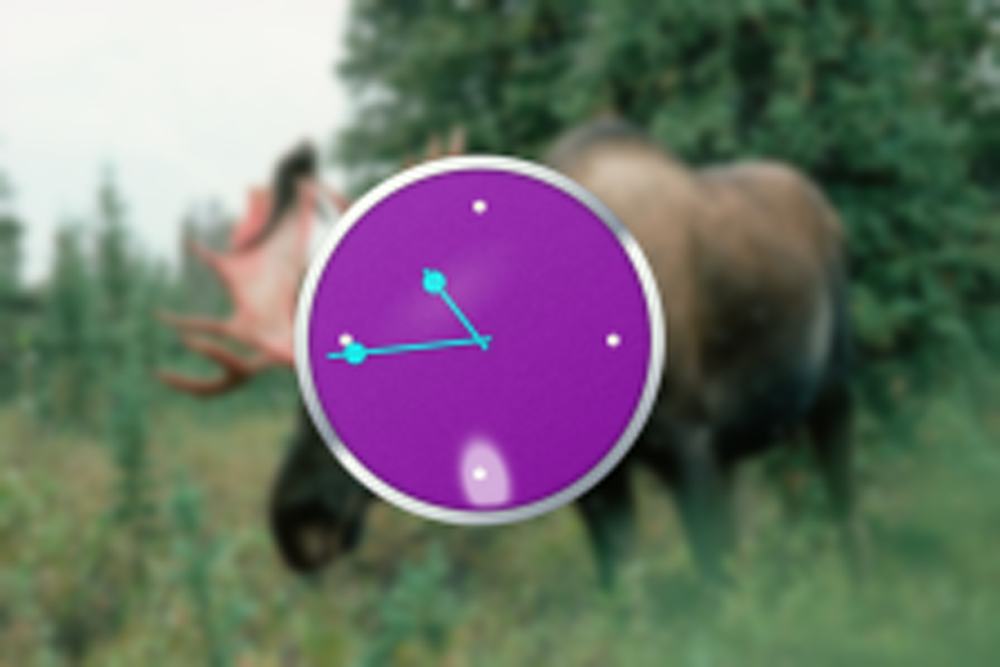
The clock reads {"hour": 10, "minute": 44}
